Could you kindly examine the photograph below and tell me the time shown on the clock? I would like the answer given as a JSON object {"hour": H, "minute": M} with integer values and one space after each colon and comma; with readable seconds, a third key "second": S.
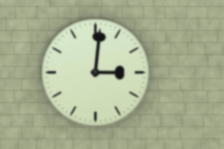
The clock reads {"hour": 3, "minute": 1}
